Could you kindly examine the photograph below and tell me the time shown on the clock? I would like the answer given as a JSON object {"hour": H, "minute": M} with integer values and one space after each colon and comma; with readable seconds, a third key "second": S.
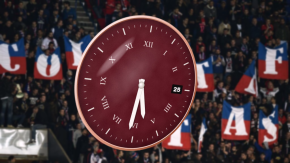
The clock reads {"hour": 5, "minute": 31}
